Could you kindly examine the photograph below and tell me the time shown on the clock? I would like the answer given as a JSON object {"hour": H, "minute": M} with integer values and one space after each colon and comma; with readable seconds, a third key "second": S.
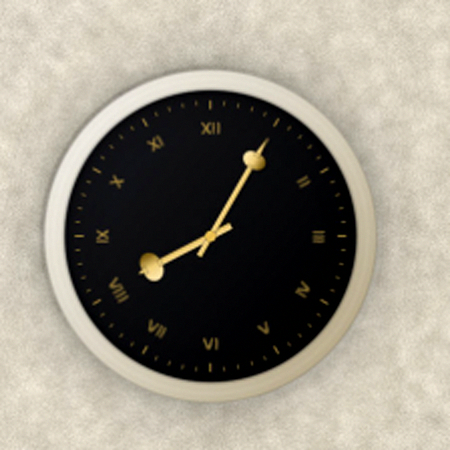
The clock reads {"hour": 8, "minute": 5}
